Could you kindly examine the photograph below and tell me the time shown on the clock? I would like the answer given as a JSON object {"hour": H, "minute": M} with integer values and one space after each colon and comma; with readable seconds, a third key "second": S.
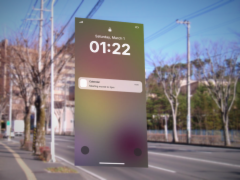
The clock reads {"hour": 1, "minute": 22}
